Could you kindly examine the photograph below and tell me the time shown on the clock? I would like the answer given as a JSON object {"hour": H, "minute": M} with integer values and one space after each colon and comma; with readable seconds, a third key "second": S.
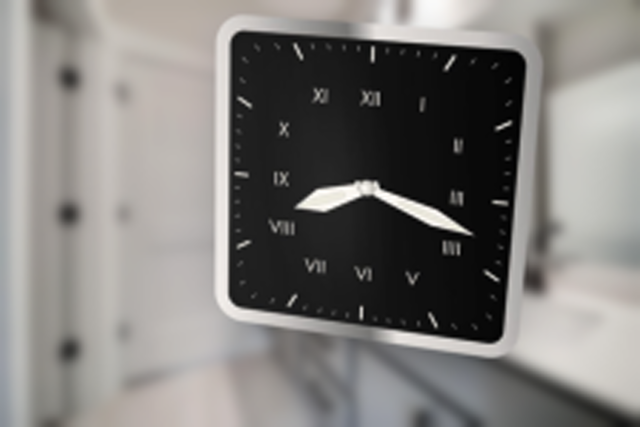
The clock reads {"hour": 8, "minute": 18}
